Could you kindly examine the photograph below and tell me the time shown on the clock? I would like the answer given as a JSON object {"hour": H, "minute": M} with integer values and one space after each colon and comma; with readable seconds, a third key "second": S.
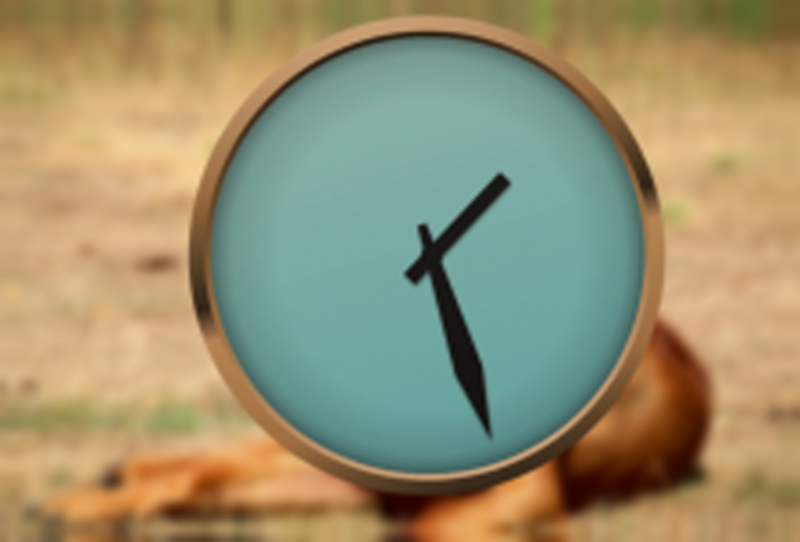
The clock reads {"hour": 1, "minute": 27}
